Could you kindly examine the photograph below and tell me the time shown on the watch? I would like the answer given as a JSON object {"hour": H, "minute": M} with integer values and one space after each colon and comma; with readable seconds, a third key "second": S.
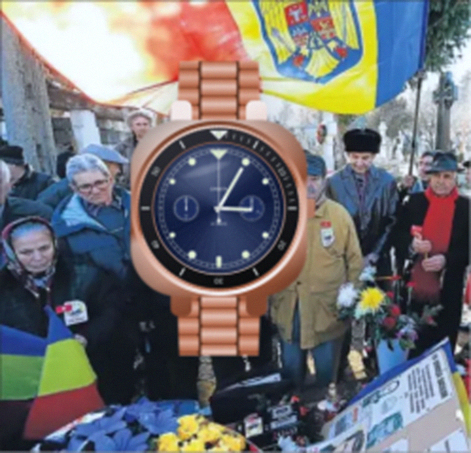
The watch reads {"hour": 3, "minute": 5}
